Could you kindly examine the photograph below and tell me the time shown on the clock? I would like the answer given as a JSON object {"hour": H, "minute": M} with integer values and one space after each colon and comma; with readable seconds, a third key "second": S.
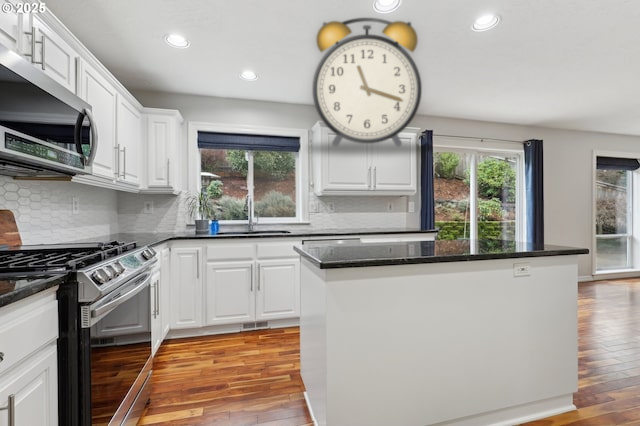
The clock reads {"hour": 11, "minute": 18}
